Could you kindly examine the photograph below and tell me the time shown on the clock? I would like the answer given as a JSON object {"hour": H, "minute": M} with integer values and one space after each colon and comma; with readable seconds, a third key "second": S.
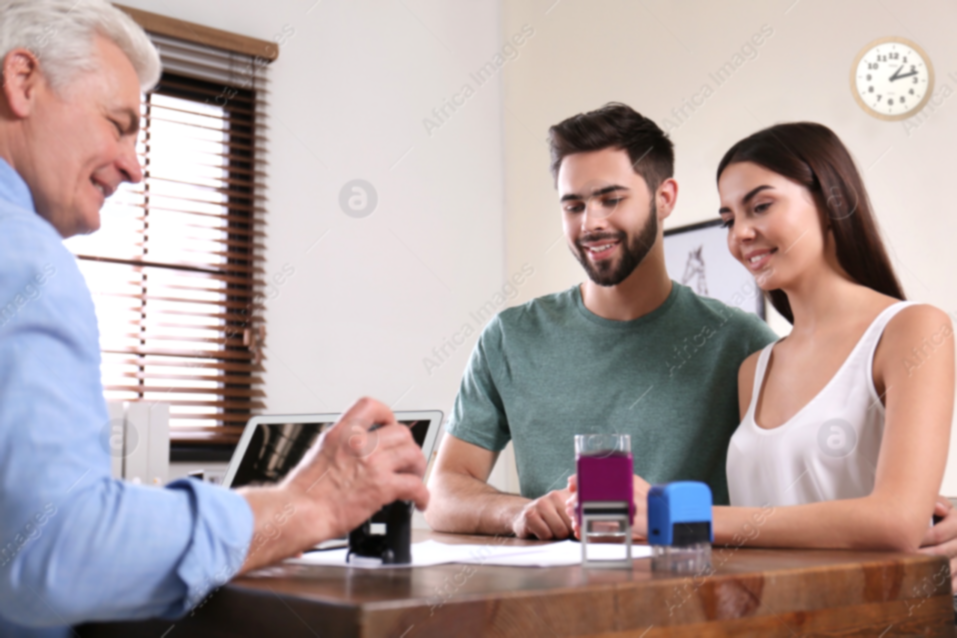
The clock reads {"hour": 1, "minute": 12}
